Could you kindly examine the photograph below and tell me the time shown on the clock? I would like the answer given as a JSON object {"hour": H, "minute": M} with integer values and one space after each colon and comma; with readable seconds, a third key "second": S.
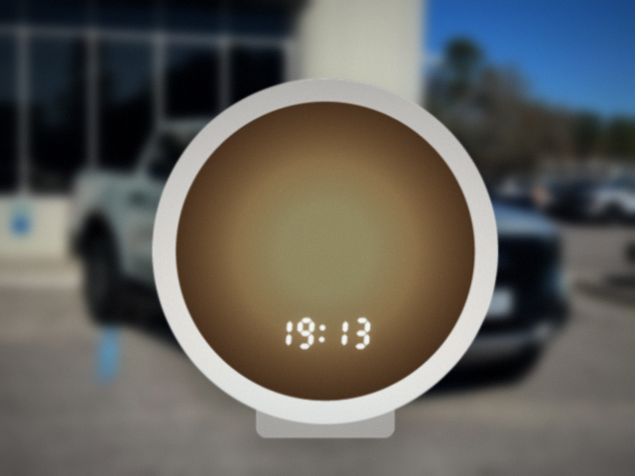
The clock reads {"hour": 19, "minute": 13}
